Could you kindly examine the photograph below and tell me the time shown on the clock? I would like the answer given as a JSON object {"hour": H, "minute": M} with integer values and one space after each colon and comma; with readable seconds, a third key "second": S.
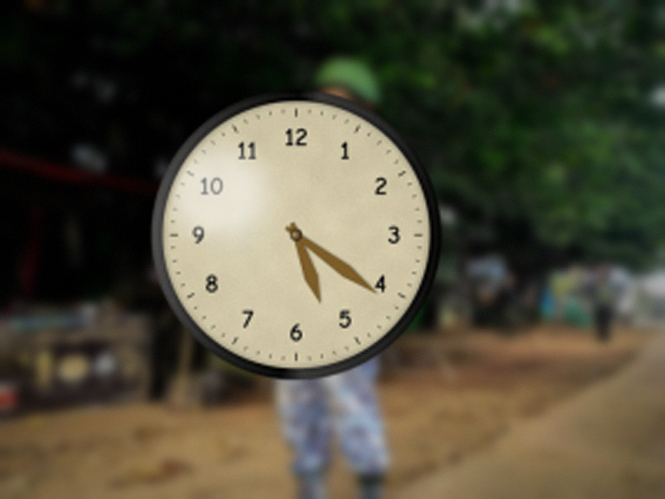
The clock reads {"hour": 5, "minute": 21}
